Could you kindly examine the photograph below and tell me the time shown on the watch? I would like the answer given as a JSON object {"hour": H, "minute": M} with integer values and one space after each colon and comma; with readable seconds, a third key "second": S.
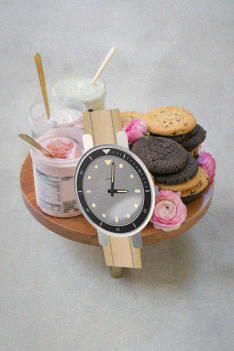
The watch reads {"hour": 3, "minute": 2}
